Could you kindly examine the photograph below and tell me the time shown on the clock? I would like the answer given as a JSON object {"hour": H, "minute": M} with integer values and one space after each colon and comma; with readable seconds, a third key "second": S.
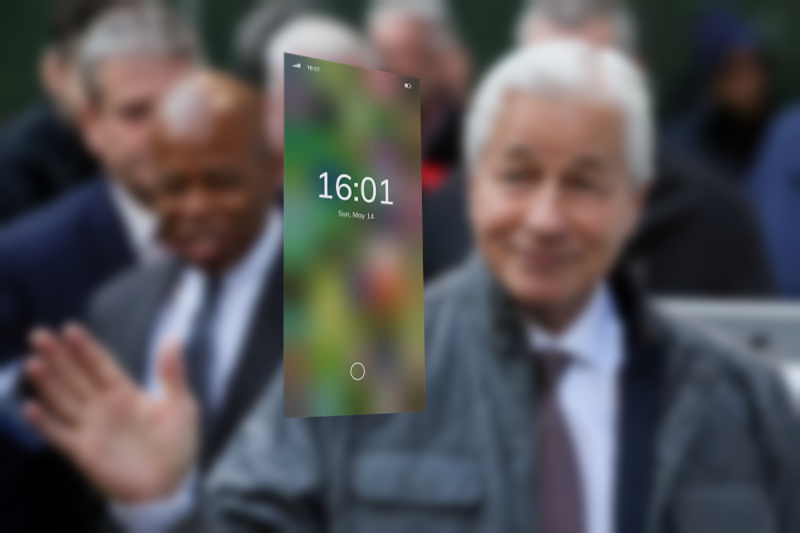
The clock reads {"hour": 16, "minute": 1}
